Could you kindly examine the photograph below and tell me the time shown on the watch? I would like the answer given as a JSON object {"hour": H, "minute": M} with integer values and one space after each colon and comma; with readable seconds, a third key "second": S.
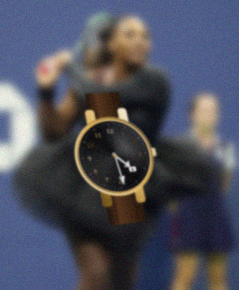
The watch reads {"hour": 4, "minute": 29}
